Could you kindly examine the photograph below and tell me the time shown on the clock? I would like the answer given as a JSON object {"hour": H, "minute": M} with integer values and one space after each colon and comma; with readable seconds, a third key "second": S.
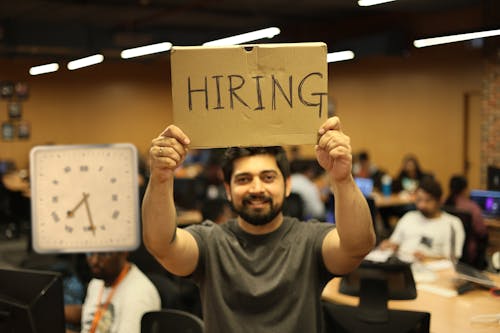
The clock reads {"hour": 7, "minute": 28}
